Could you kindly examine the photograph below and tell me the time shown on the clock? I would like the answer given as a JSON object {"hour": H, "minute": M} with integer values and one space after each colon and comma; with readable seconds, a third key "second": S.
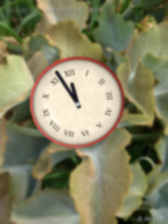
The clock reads {"hour": 11, "minute": 57}
